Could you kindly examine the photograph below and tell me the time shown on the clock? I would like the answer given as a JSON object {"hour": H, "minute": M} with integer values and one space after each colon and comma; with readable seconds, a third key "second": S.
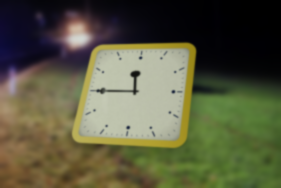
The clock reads {"hour": 11, "minute": 45}
